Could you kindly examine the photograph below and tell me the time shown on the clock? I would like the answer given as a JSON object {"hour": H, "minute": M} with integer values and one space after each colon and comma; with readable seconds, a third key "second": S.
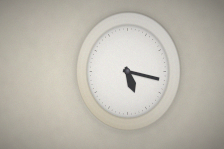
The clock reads {"hour": 5, "minute": 17}
